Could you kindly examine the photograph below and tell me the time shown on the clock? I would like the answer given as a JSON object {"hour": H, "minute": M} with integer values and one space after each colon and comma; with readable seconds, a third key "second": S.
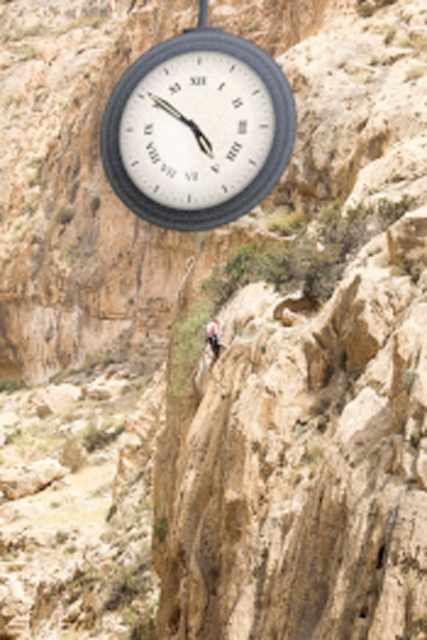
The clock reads {"hour": 4, "minute": 51}
